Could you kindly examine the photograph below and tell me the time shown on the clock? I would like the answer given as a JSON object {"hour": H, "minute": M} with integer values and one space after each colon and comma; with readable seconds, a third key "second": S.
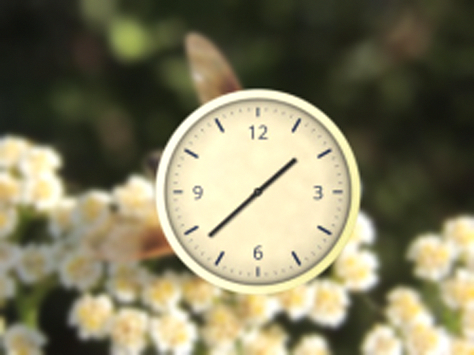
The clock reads {"hour": 1, "minute": 38}
